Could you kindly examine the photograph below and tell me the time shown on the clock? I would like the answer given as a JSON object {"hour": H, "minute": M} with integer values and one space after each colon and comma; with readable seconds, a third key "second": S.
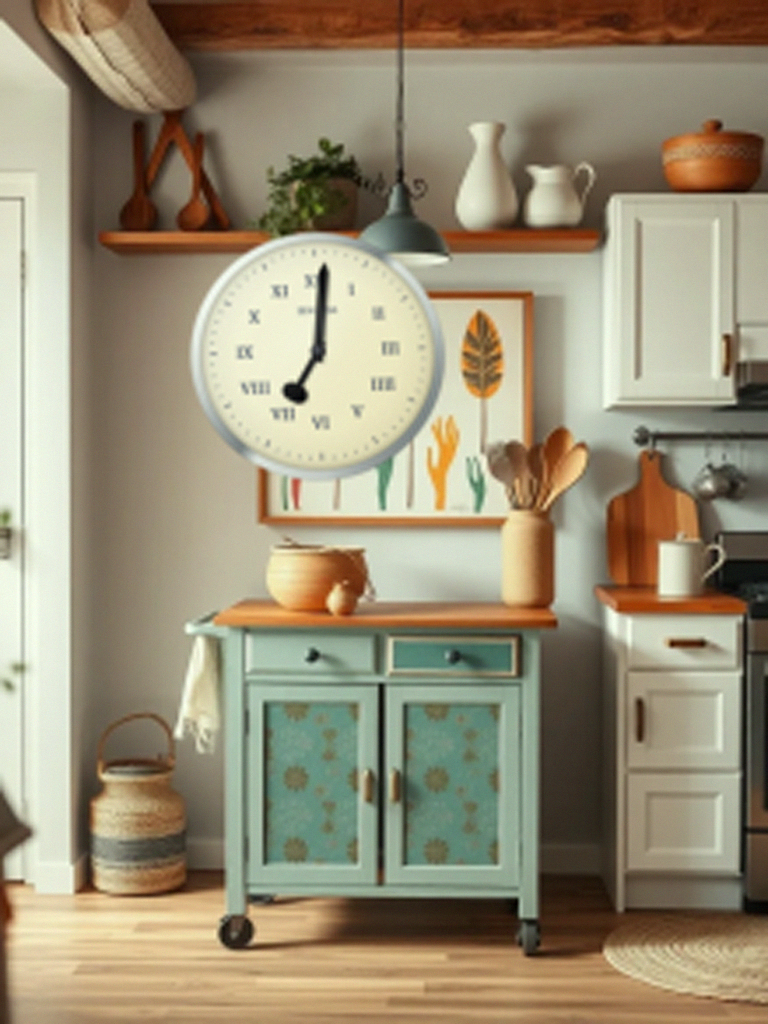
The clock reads {"hour": 7, "minute": 1}
